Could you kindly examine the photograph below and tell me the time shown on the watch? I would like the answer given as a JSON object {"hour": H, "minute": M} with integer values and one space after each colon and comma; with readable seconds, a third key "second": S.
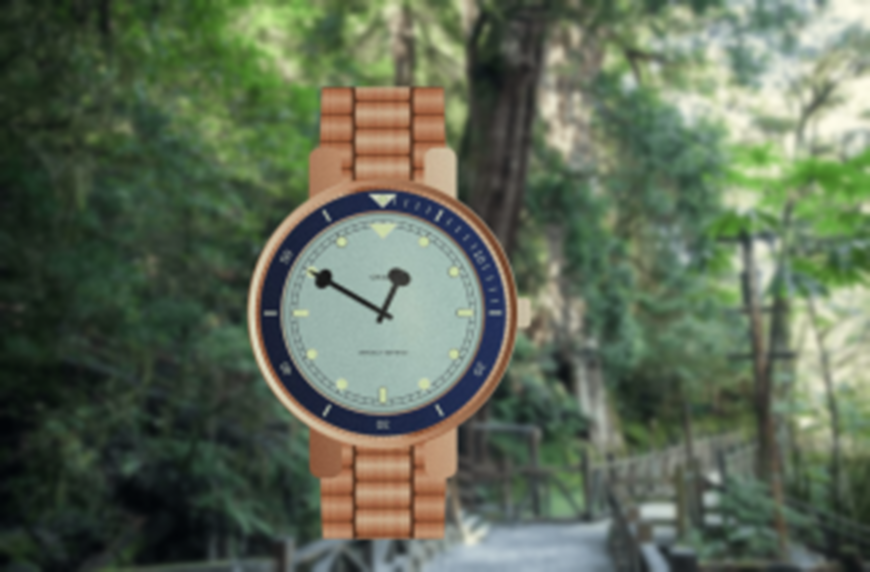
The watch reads {"hour": 12, "minute": 50}
